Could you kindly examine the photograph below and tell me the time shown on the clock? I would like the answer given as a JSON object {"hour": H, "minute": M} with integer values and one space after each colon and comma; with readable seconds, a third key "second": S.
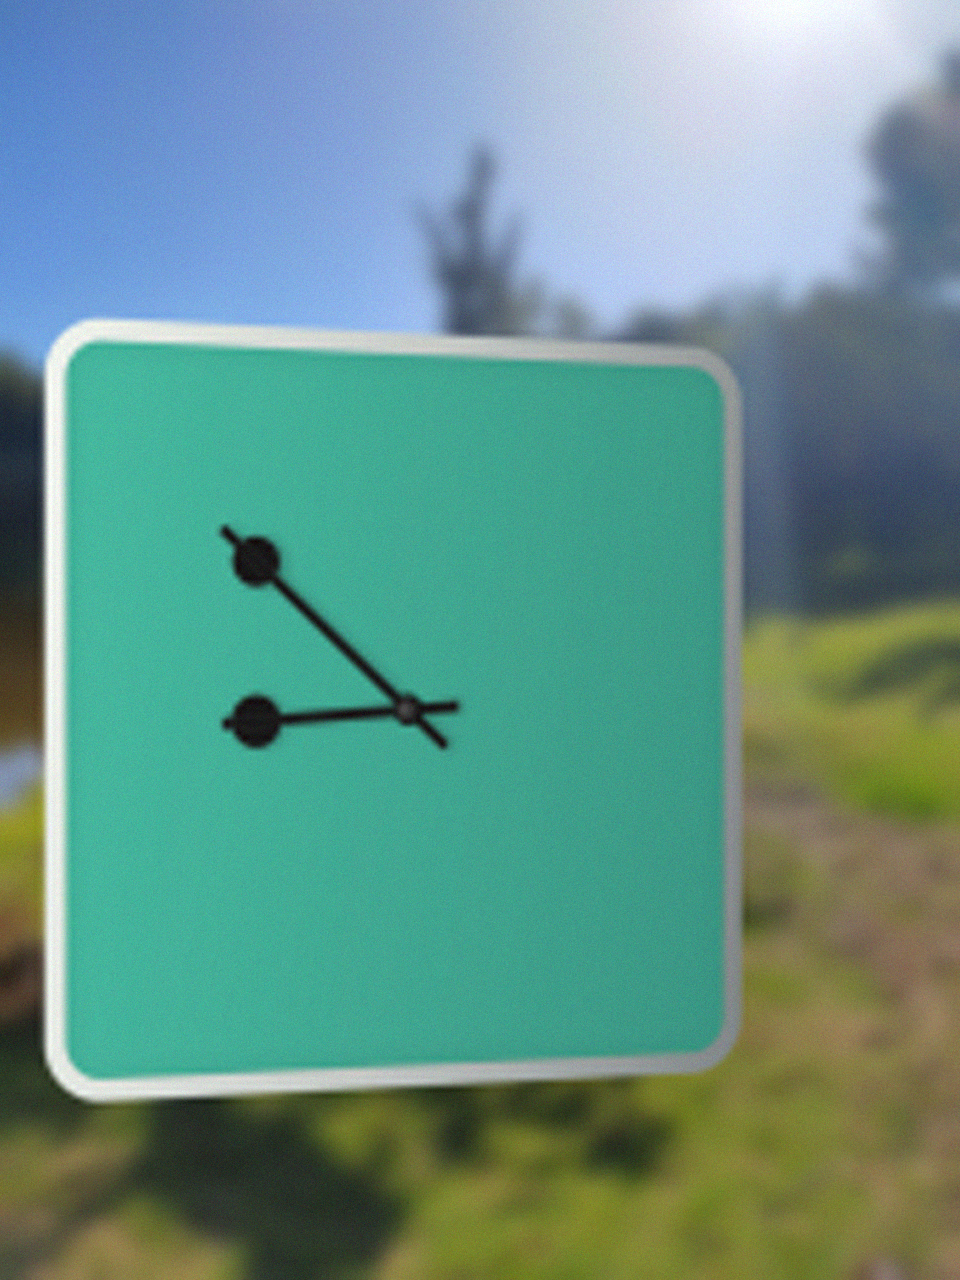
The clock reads {"hour": 8, "minute": 52}
